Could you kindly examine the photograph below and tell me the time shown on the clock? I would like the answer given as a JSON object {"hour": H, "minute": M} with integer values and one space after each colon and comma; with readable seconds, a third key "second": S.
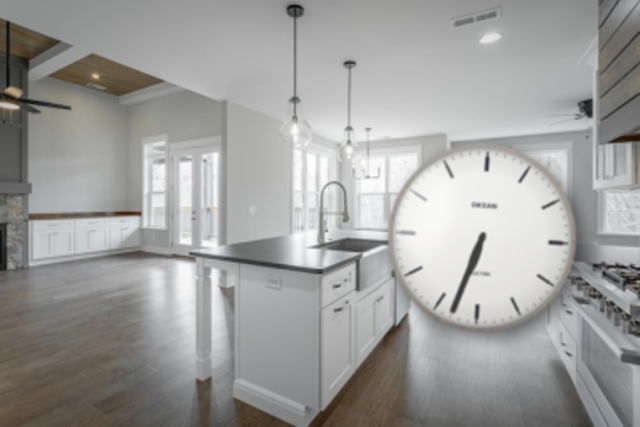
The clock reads {"hour": 6, "minute": 33}
